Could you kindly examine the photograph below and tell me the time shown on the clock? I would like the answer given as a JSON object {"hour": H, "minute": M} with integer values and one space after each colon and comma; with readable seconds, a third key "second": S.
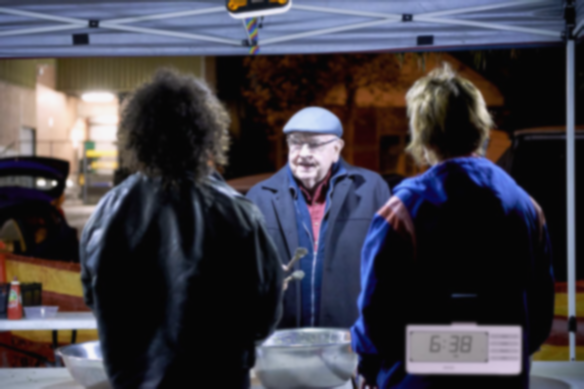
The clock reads {"hour": 6, "minute": 38}
